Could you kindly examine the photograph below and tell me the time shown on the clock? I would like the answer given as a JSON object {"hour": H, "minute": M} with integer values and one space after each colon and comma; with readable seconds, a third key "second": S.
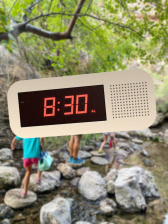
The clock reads {"hour": 8, "minute": 30}
